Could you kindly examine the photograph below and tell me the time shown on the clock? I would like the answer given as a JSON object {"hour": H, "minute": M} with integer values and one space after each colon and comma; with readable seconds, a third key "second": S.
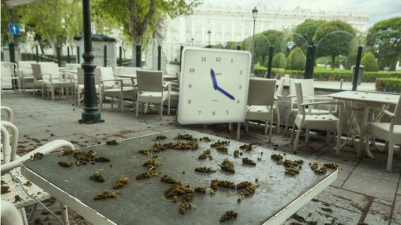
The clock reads {"hour": 11, "minute": 20}
